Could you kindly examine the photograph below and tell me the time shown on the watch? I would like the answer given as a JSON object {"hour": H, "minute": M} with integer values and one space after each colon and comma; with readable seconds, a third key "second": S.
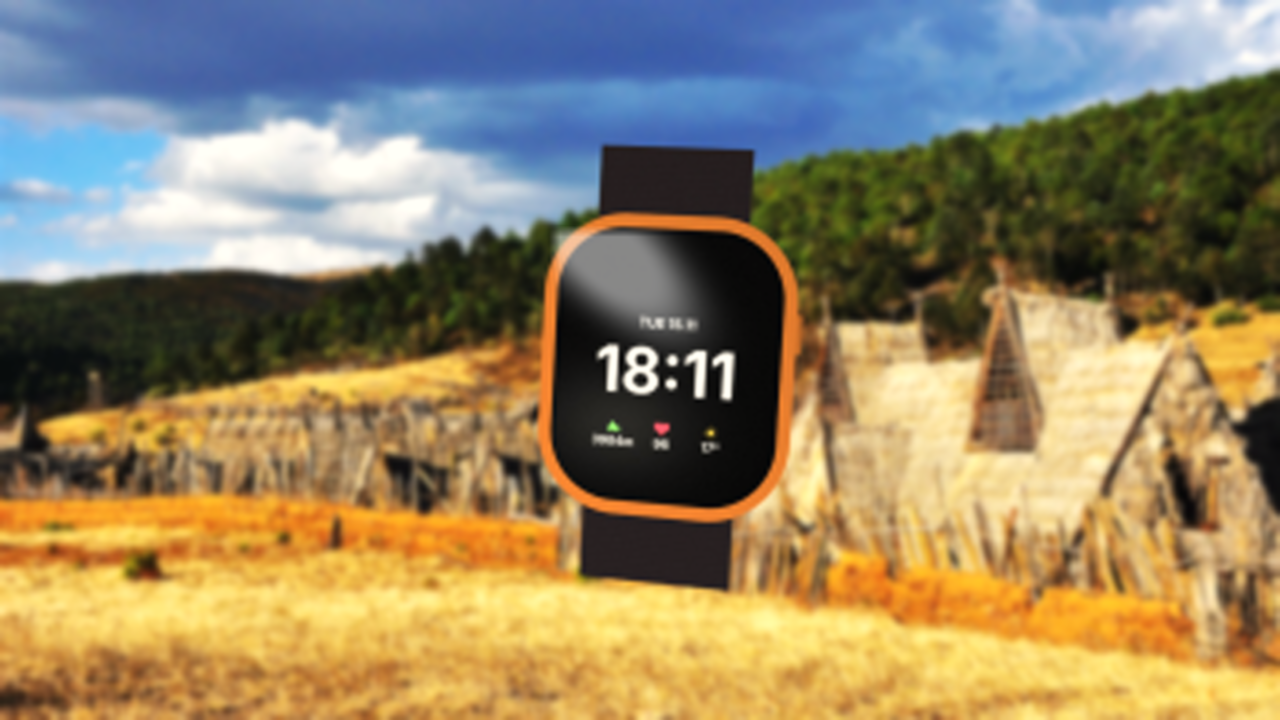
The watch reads {"hour": 18, "minute": 11}
